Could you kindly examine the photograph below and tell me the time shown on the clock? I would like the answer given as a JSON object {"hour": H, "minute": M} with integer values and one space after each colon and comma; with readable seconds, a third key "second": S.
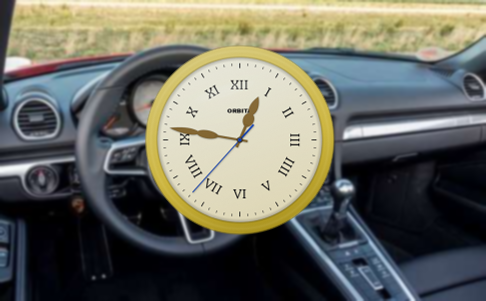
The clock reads {"hour": 12, "minute": 46, "second": 37}
